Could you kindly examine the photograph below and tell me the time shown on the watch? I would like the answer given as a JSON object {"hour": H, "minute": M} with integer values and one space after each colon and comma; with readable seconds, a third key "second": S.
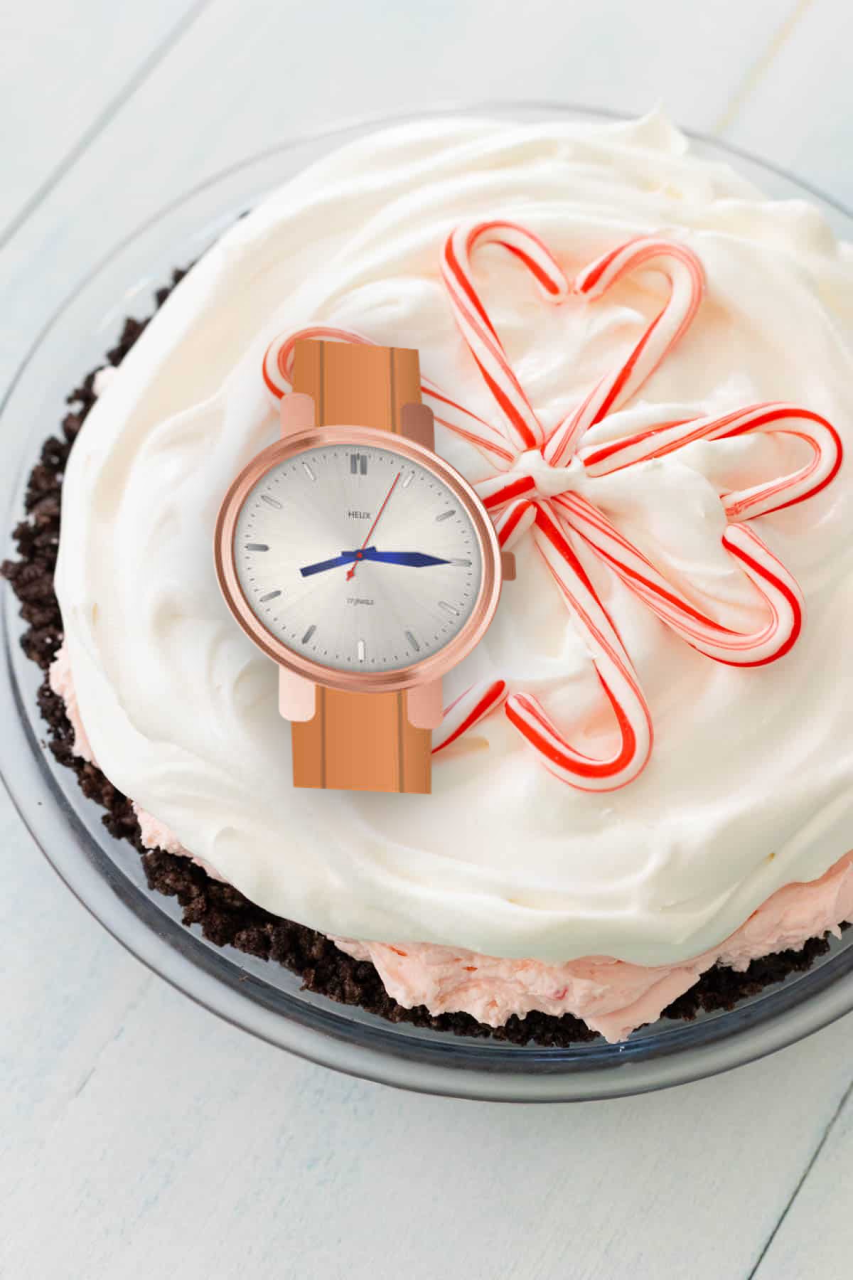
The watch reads {"hour": 8, "minute": 15, "second": 4}
